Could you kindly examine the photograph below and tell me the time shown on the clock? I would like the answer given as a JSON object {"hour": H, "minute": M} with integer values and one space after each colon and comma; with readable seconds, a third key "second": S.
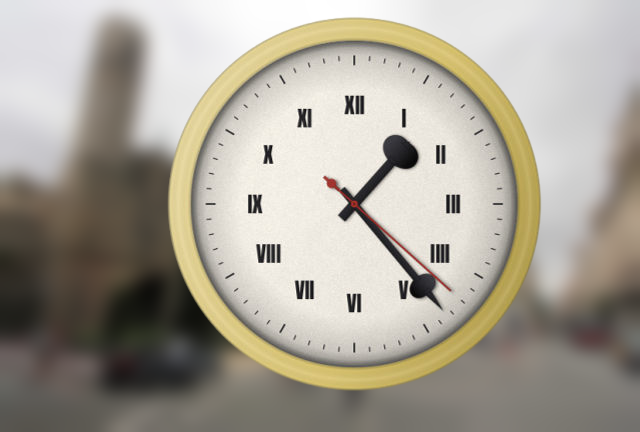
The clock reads {"hour": 1, "minute": 23, "second": 22}
